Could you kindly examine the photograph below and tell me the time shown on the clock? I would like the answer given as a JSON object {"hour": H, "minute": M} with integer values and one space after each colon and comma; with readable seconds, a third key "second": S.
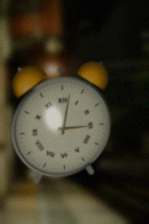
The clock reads {"hour": 3, "minute": 2}
